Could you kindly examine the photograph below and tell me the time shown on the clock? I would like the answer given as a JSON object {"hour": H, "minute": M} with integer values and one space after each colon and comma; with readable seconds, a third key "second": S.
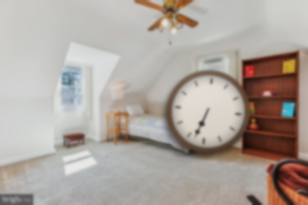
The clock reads {"hour": 6, "minute": 33}
